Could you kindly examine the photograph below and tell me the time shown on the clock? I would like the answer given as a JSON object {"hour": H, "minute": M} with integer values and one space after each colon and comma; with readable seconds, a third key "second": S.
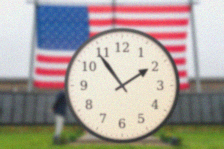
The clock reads {"hour": 1, "minute": 54}
